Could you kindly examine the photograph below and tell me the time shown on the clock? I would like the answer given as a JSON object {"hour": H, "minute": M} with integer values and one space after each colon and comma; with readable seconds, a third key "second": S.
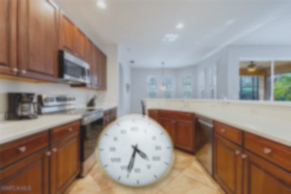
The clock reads {"hour": 4, "minute": 33}
